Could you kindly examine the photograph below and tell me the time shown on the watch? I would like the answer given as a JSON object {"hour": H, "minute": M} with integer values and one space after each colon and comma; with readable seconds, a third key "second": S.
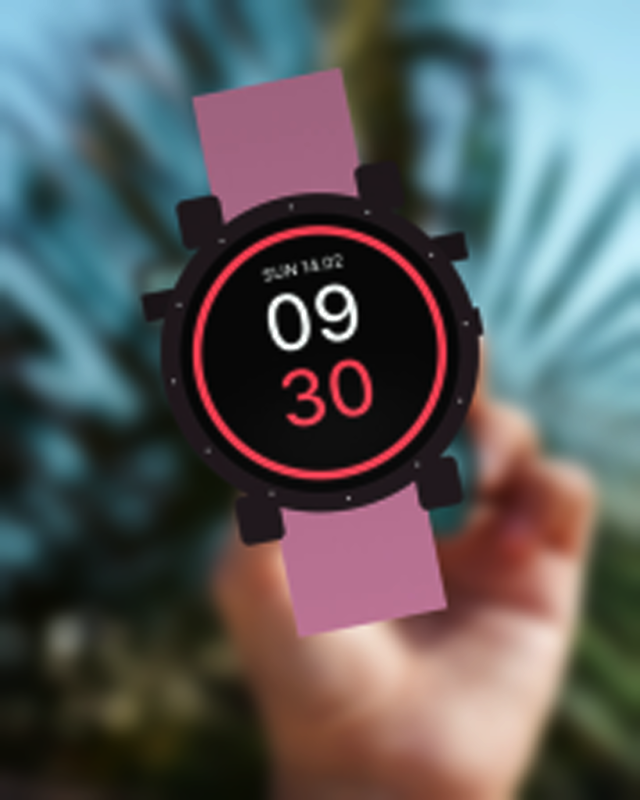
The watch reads {"hour": 9, "minute": 30}
